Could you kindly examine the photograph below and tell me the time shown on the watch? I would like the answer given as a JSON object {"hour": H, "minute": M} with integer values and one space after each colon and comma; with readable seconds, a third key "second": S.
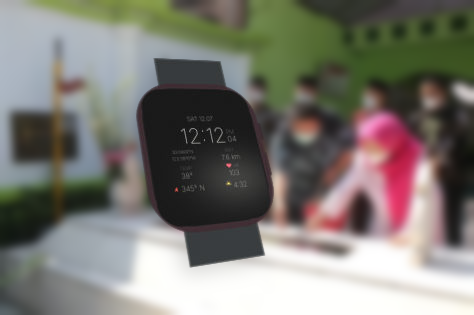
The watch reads {"hour": 12, "minute": 12, "second": 4}
